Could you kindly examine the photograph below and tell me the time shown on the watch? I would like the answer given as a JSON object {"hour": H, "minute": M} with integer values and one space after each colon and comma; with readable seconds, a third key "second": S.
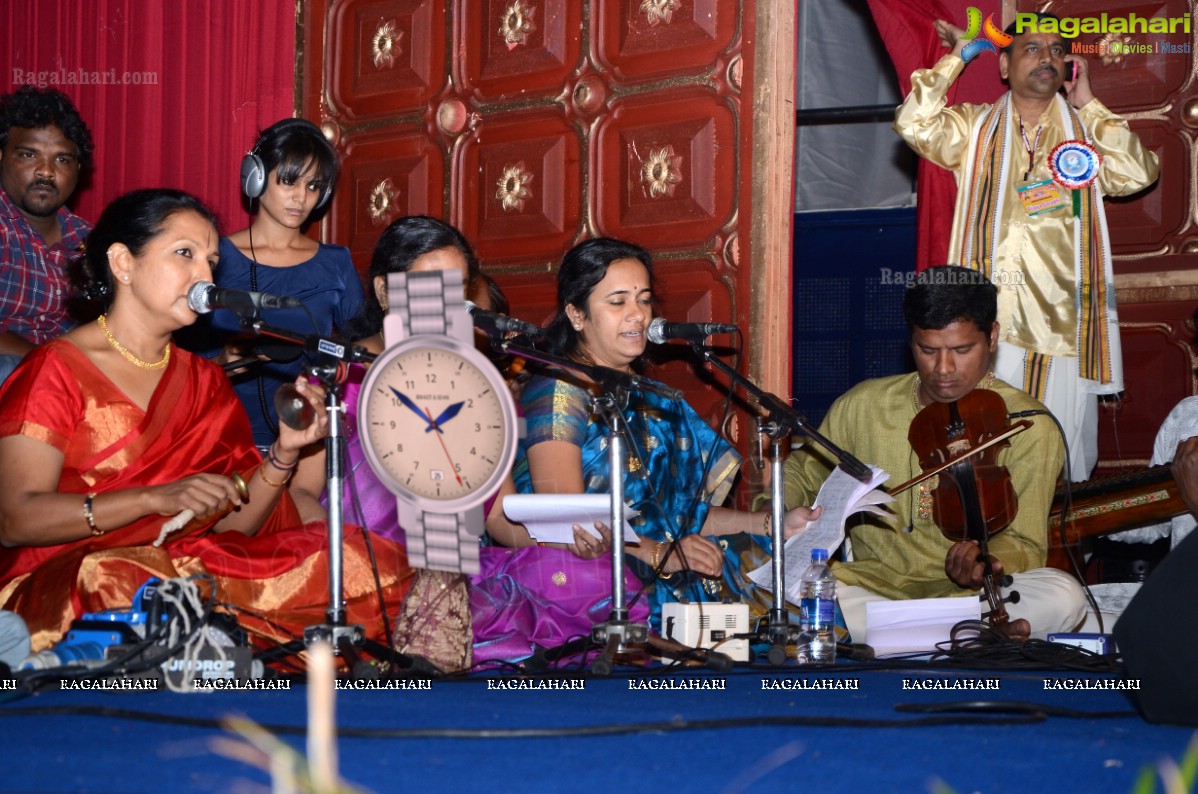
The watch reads {"hour": 1, "minute": 51, "second": 26}
